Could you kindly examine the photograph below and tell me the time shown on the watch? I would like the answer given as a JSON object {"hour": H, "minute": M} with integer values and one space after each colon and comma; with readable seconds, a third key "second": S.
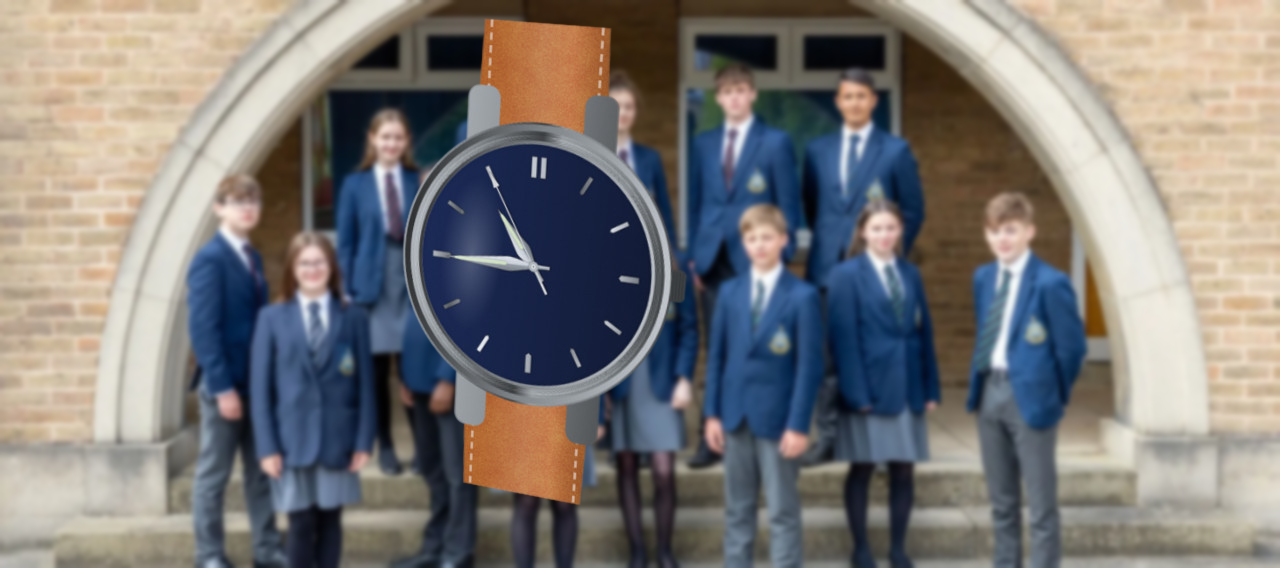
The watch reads {"hour": 10, "minute": 44, "second": 55}
